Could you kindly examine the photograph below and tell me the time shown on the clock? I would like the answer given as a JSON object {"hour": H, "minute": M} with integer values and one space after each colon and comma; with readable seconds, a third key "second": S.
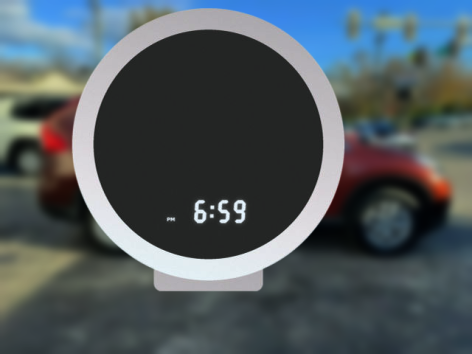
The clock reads {"hour": 6, "minute": 59}
